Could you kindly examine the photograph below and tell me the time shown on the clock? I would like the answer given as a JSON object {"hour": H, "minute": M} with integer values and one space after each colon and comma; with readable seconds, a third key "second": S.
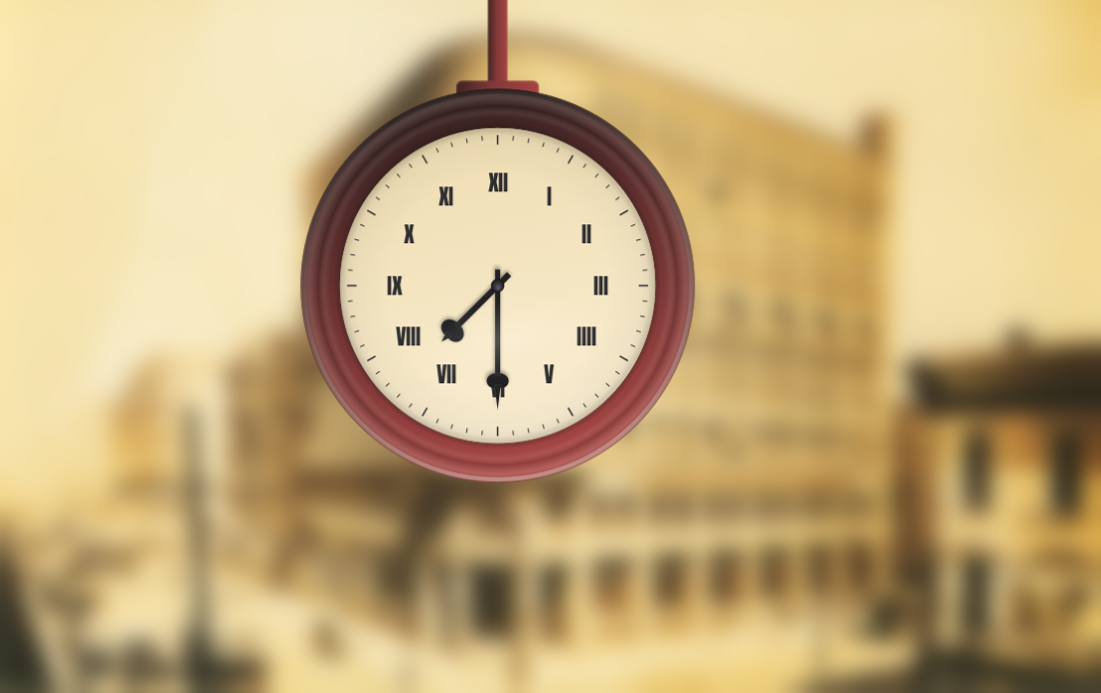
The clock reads {"hour": 7, "minute": 30}
